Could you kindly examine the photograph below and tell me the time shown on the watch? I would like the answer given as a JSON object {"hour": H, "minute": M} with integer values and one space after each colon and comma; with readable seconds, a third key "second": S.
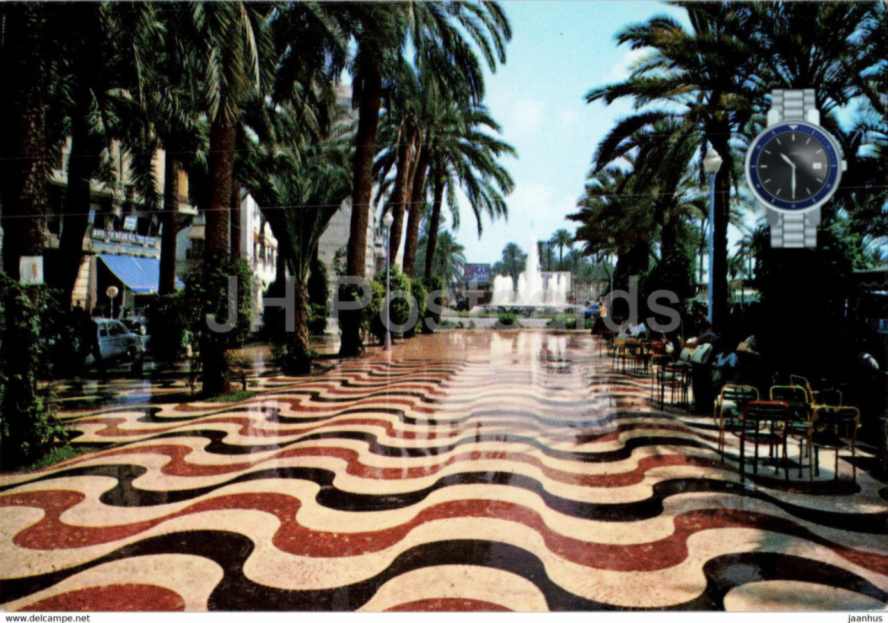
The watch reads {"hour": 10, "minute": 30}
